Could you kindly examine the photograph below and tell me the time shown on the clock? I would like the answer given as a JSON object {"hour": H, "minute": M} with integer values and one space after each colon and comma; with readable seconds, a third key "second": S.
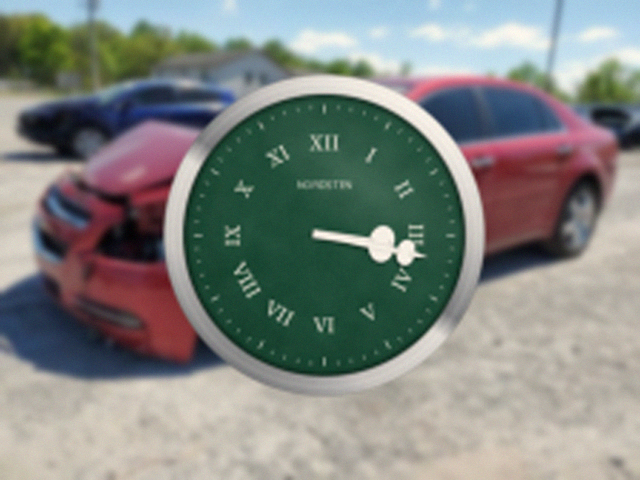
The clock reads {"hour": 3, "minute": 17}
